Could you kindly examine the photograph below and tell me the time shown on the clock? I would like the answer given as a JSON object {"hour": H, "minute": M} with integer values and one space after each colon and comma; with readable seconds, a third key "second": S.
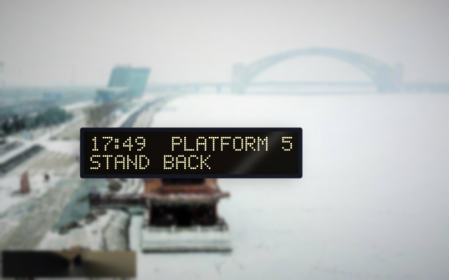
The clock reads {"hour": 17, "minute": 49}
